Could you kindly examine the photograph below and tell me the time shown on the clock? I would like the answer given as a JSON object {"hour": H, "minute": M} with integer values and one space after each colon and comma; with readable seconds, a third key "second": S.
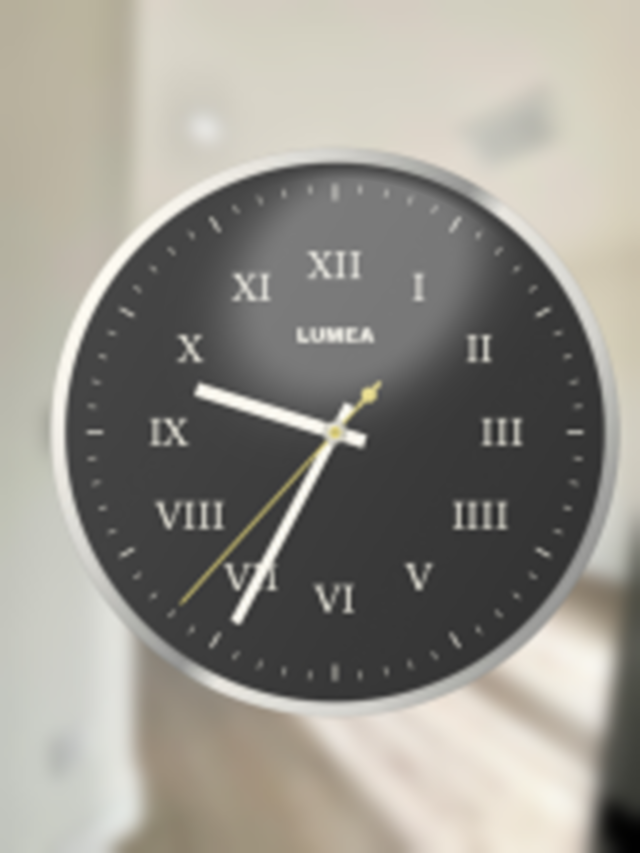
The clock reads {"hour": 9, "minute": 34, "second": 37}
